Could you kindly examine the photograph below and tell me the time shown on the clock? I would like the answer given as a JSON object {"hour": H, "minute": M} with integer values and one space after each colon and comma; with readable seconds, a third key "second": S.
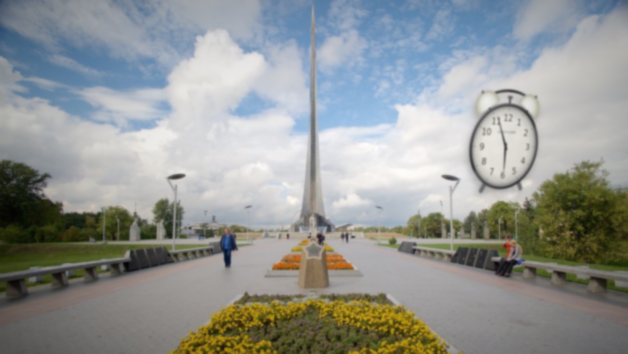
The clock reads {"hour": 5, "minute": 56}
